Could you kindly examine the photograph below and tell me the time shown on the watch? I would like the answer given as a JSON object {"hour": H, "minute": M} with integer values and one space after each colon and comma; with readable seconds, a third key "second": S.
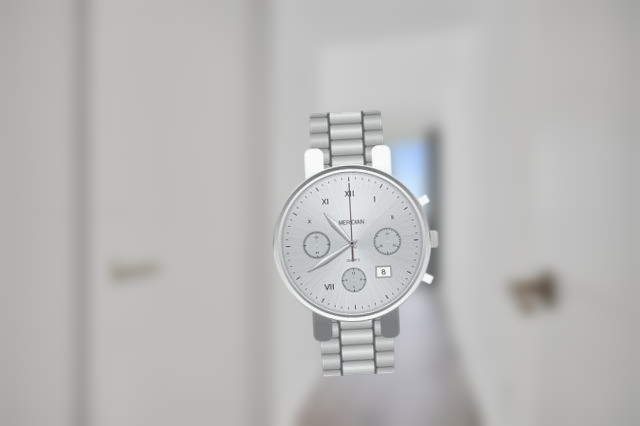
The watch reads {"hour": 10, "minute": 40}
